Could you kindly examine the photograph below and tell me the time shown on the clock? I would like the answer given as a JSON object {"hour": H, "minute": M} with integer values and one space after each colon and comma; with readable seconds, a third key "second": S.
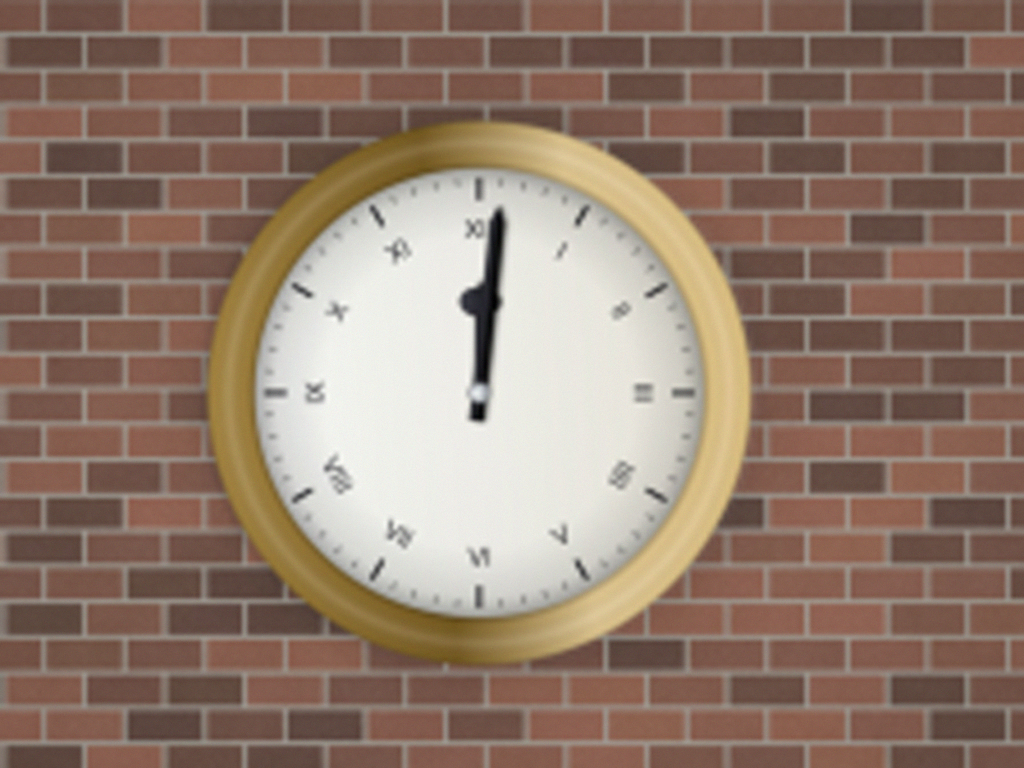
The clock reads {"hour": 12, "minute": 1}
